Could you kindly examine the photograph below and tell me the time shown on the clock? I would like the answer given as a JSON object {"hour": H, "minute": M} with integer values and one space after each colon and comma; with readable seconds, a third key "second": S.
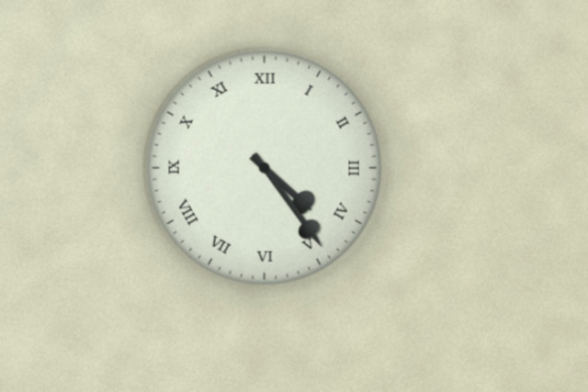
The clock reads {"hour": 4, "minute": 24}
